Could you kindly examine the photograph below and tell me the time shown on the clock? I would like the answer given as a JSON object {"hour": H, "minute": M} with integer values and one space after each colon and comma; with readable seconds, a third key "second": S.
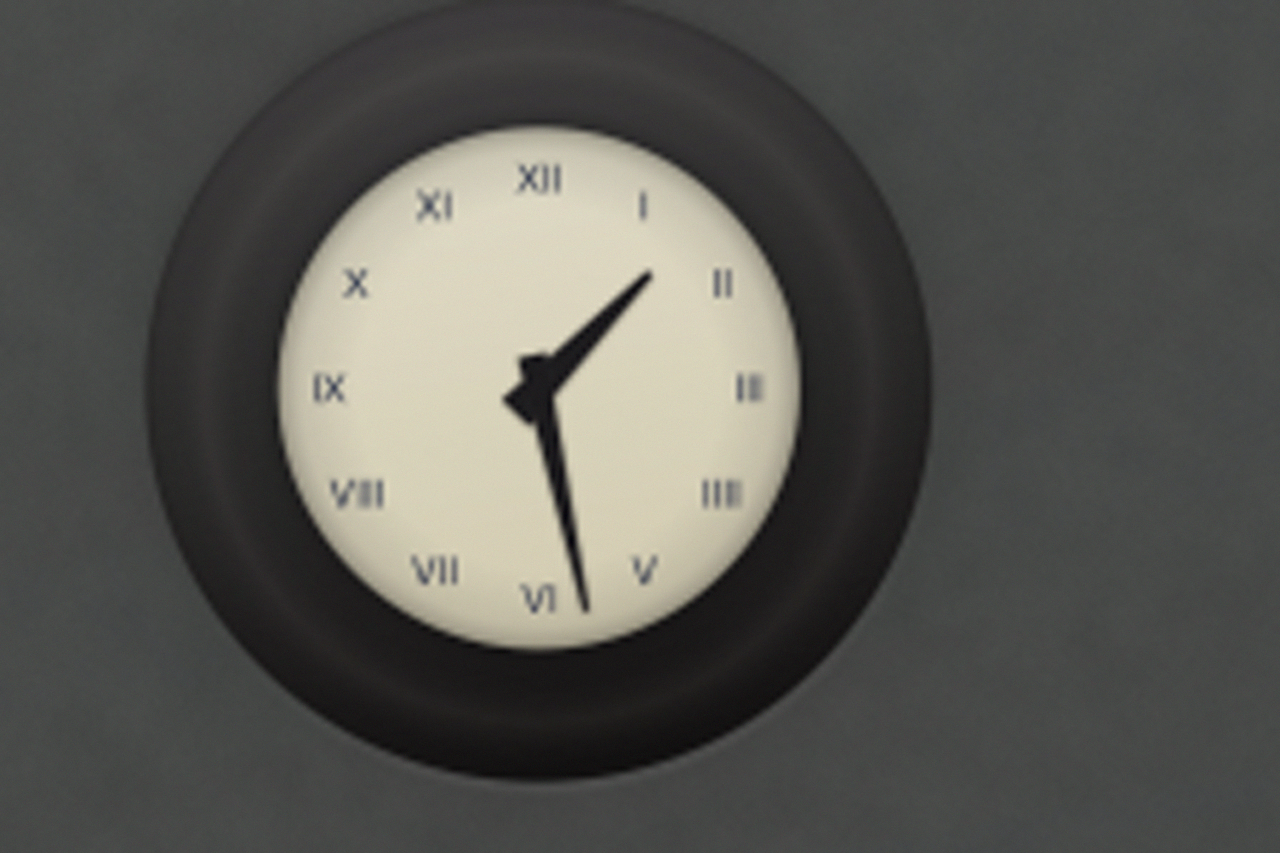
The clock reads {"hour": 1, "minute": 28}
